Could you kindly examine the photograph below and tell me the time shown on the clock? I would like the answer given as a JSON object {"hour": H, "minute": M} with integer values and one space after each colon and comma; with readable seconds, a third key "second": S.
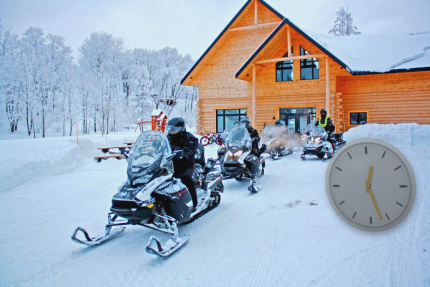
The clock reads {"hour": 12, "minute": 27}
